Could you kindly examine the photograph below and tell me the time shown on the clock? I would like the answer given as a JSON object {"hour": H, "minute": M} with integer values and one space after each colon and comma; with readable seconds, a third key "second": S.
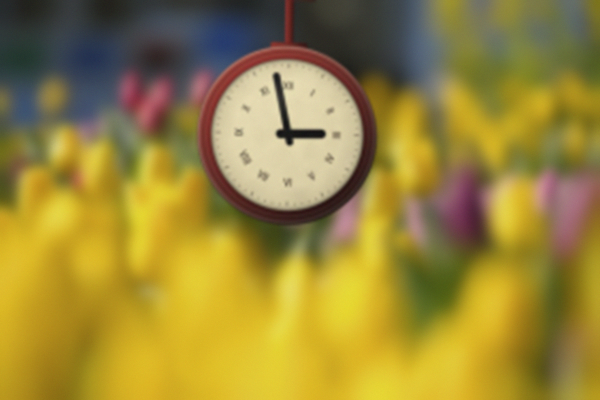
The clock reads {"hour": 2, "minute": 58}
